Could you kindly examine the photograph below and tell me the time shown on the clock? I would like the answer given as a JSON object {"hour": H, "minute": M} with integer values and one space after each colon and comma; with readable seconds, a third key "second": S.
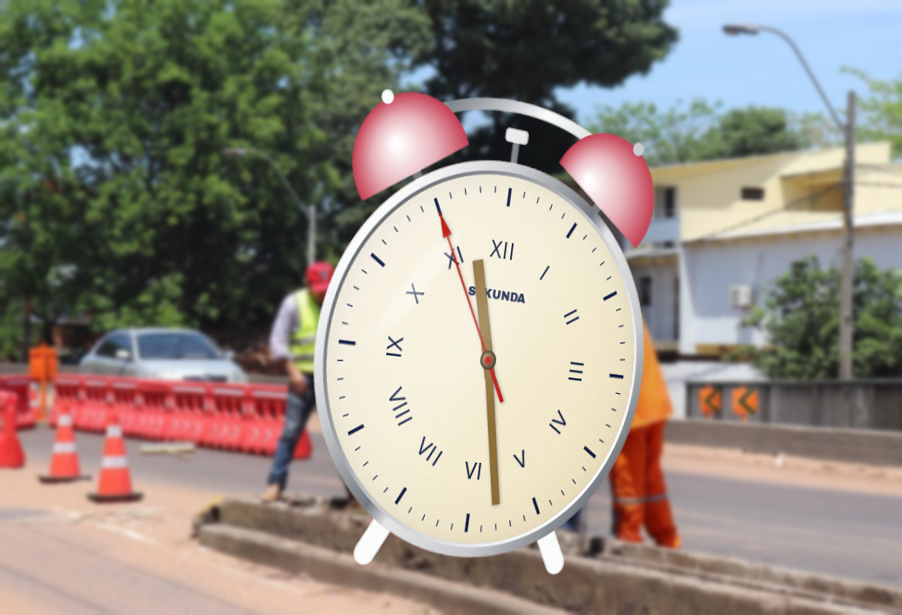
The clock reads {"hour": 11, "minute": 27, "second": 55}
